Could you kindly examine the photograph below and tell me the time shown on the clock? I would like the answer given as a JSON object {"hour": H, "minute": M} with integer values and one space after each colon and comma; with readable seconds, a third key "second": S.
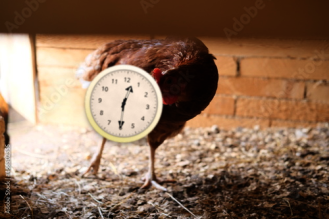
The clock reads {"hour": 12, "minute": 30}
